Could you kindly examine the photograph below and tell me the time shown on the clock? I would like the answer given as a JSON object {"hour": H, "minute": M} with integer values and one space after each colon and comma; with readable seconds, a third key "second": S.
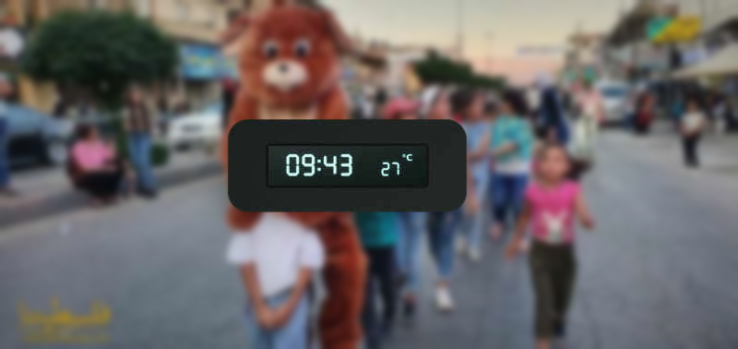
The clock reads {"hour": 9, "minute": 43}
